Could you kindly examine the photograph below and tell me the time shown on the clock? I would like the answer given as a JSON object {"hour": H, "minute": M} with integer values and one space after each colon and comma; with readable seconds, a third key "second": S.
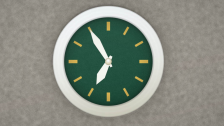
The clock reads {"hour": 6, "minute": 55}
